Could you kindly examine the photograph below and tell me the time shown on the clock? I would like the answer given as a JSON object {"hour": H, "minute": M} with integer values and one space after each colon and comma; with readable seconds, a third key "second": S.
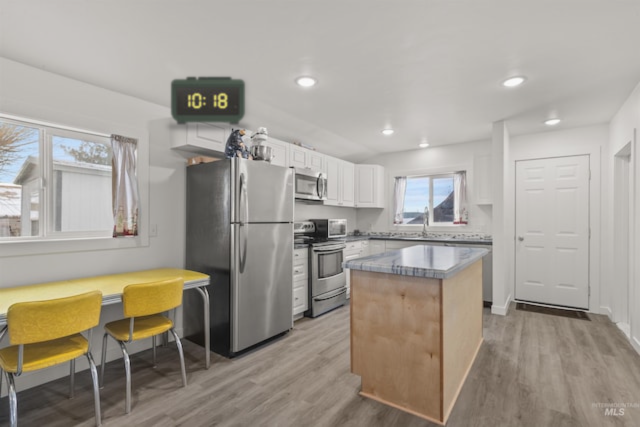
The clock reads {"hour": 10, "minute": 18}
